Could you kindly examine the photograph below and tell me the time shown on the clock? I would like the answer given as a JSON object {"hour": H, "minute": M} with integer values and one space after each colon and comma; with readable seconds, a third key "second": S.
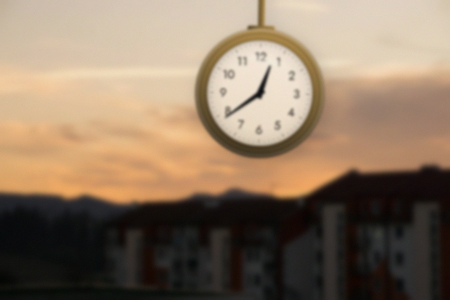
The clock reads {"hour": 12, "minute": 39}
